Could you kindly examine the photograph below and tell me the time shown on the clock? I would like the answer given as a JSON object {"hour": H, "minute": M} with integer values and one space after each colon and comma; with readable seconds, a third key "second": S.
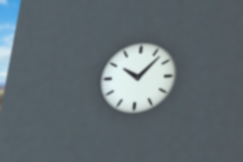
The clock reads {"hour": 10, "minute": 7}
